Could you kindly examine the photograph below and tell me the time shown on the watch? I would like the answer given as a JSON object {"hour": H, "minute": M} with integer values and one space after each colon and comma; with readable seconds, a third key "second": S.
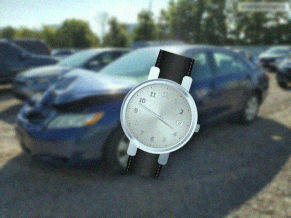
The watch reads {"hour": 3, "minute": 48}
